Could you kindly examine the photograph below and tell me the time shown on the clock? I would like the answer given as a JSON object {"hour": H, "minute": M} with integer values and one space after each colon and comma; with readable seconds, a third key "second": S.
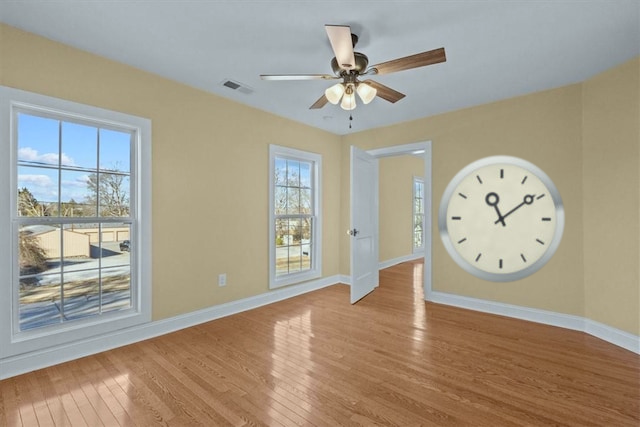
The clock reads {"hour": 11, "minute": 9}
